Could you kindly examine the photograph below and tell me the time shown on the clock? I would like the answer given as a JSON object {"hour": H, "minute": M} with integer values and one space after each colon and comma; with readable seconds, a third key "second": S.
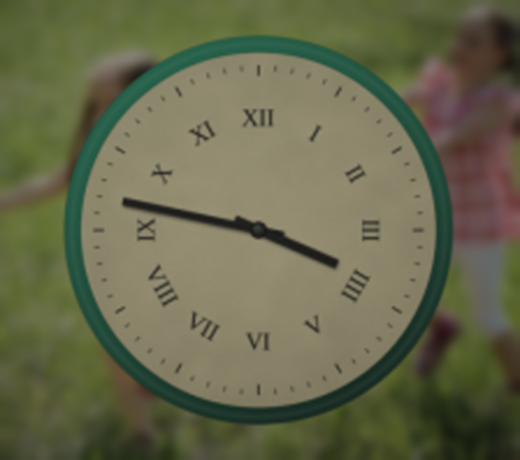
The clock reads {"hour": 3, "minute": 47}
